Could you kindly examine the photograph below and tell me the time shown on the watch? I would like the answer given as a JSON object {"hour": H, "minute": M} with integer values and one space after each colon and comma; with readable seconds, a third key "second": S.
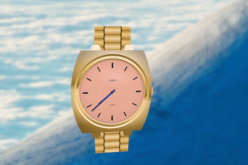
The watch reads {"hour": 7, "minute": 38}
